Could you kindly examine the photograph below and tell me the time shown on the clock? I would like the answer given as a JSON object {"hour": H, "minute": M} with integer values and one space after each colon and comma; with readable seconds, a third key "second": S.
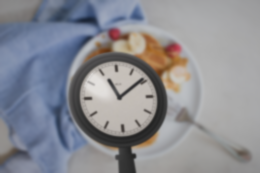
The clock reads {"hour": 11, "minute": 9}
